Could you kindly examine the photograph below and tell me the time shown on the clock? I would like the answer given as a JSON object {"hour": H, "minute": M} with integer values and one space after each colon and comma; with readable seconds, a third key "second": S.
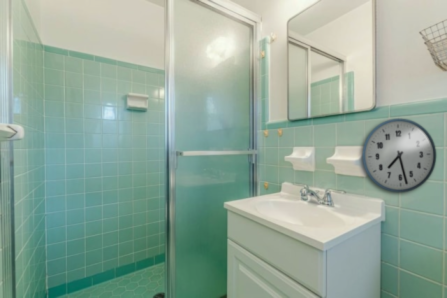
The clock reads {"hour": 7, "minute": 28}
